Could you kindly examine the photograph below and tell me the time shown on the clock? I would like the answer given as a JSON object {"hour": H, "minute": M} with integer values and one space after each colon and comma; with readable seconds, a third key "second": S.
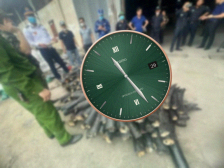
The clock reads {"hour": 11, "minute": 27}
